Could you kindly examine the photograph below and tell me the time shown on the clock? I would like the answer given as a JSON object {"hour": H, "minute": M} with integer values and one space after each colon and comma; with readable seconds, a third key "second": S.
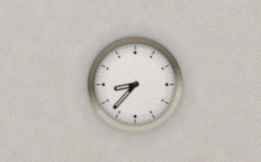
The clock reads {"hour": 8, "minute": 37}
